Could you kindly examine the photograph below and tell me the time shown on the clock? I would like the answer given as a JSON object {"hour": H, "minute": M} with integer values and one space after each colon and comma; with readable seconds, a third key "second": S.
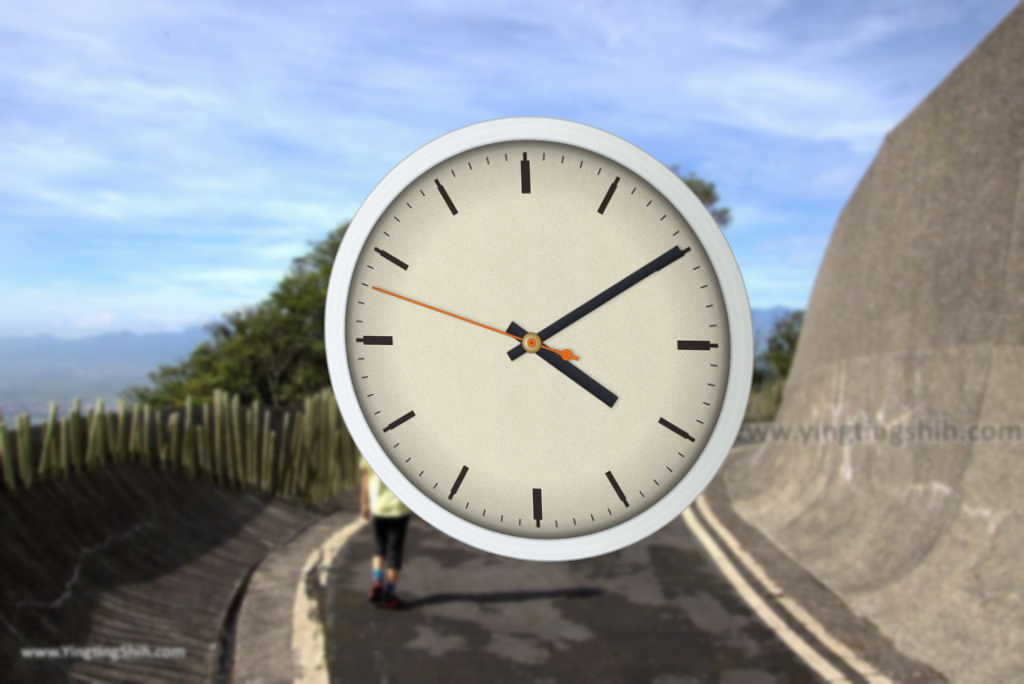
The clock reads {"hour": 4, "minute": 9, "second": 48}
